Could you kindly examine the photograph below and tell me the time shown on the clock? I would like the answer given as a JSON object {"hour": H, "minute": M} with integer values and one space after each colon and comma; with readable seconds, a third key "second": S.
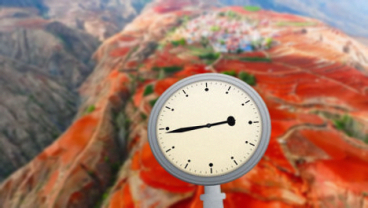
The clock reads {"hour": 2, "minute": 44}
